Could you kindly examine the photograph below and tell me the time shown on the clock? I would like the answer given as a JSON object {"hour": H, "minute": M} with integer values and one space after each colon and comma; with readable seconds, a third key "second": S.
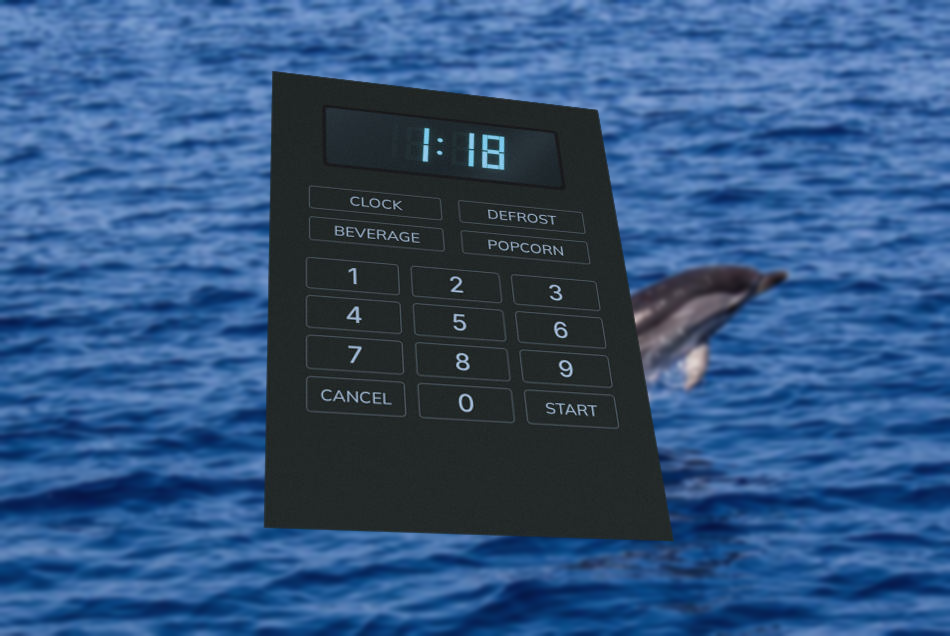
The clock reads {"hour": 1, "minute": 18}
